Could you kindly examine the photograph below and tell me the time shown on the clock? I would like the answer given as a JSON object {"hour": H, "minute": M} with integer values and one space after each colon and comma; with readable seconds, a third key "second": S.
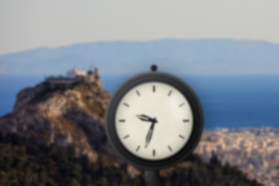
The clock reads {"hour": 9, "minute": 33}
